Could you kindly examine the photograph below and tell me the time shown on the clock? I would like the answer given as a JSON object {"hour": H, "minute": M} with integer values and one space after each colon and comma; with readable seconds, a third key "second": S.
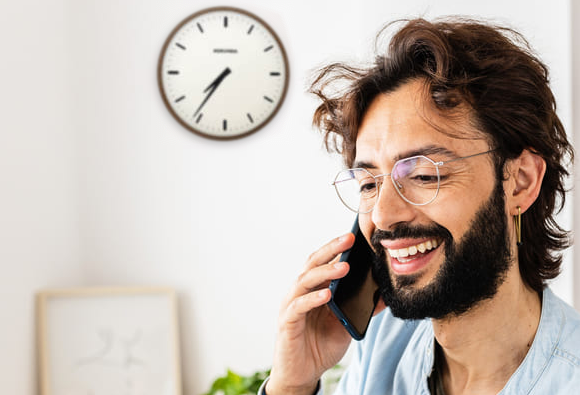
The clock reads {"hour": 7, "minute": 36}
